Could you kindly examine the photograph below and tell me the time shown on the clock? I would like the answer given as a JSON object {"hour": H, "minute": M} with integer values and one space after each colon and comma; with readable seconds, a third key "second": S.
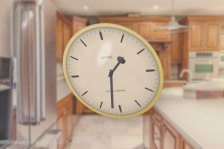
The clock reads {"hour": 1, "minute": 32}
